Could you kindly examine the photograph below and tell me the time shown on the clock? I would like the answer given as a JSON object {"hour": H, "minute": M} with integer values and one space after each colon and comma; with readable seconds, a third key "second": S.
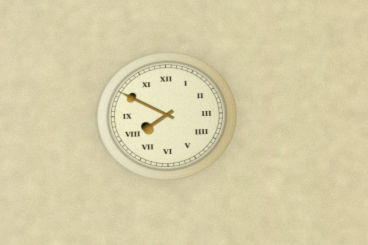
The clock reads {"hour": 7, "minute": 50}
